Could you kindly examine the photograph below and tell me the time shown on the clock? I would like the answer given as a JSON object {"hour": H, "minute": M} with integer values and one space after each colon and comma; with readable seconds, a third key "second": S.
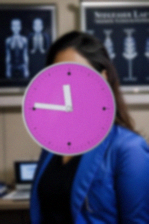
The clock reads {"hour": 11, "minute": 46}
